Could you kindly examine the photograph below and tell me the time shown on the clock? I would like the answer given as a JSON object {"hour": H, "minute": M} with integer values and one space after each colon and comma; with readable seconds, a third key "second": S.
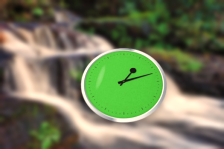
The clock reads {"hour": 1, "minute": 12}
